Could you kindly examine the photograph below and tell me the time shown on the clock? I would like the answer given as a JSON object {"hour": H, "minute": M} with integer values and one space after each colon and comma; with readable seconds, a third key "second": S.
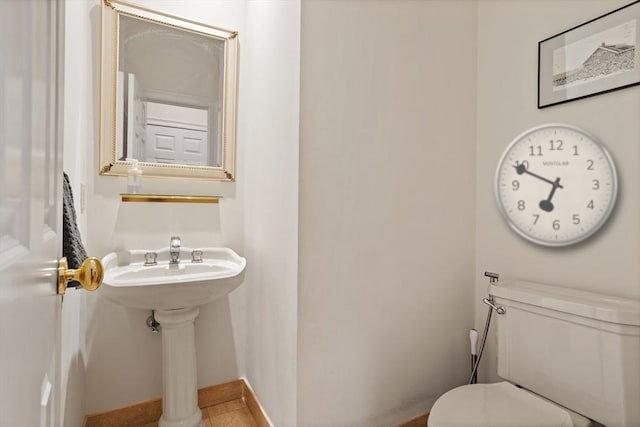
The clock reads {"hour": 6, "minute": 49}
